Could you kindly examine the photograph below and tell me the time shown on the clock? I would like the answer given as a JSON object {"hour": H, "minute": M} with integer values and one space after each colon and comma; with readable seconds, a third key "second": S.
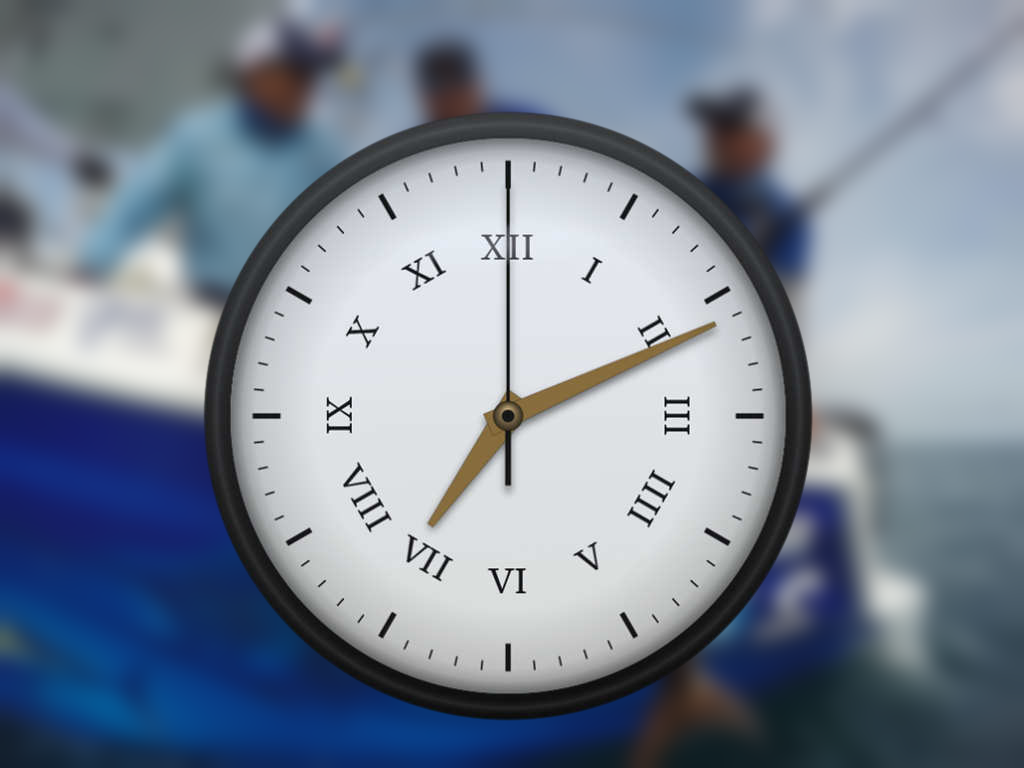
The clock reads {"hour": 7, "minute": 11, "second": 0}
